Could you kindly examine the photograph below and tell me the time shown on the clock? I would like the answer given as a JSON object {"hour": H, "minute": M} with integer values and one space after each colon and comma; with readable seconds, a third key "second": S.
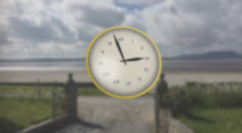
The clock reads {"hour": 2, "minute": 58}
